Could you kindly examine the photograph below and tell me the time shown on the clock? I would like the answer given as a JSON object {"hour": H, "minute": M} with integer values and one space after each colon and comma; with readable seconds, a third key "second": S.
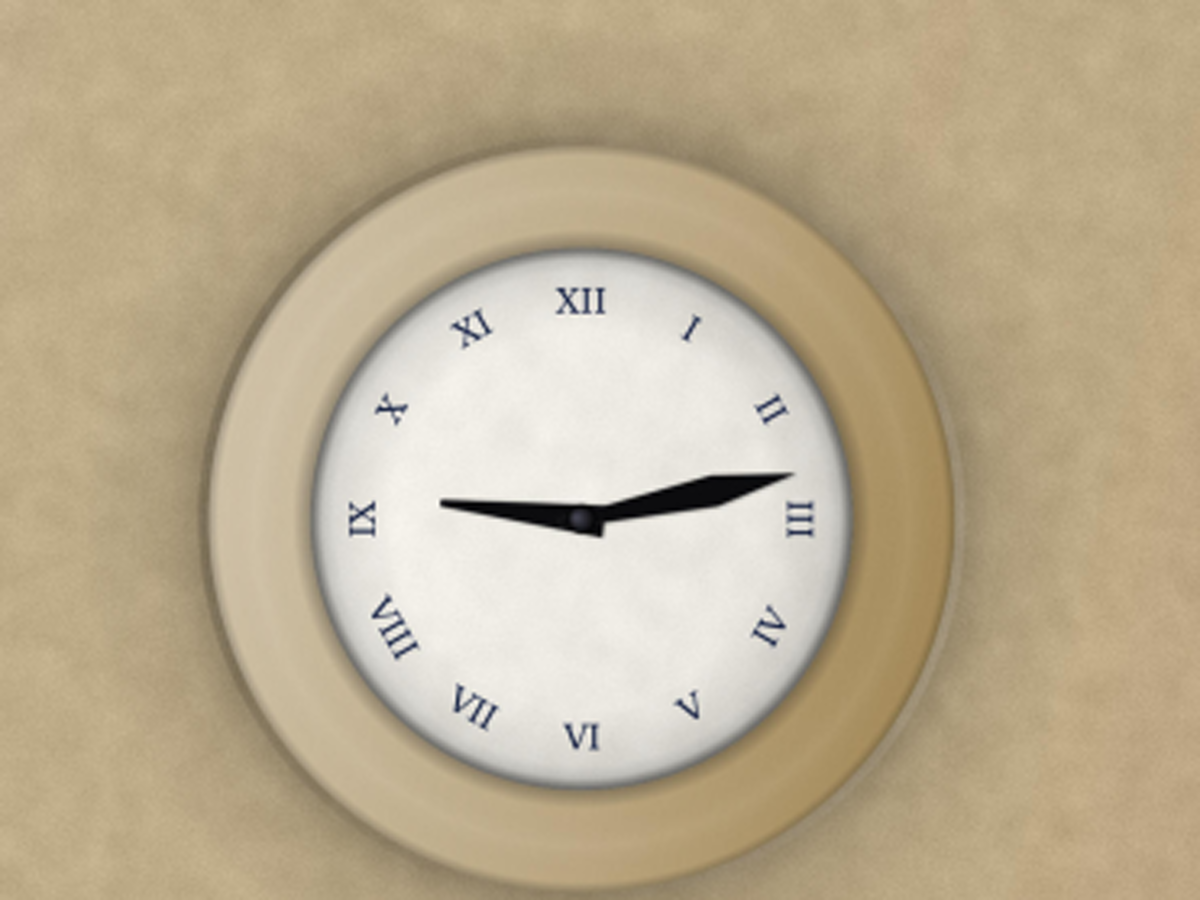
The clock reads {"hour": 9, "minute": 13}
